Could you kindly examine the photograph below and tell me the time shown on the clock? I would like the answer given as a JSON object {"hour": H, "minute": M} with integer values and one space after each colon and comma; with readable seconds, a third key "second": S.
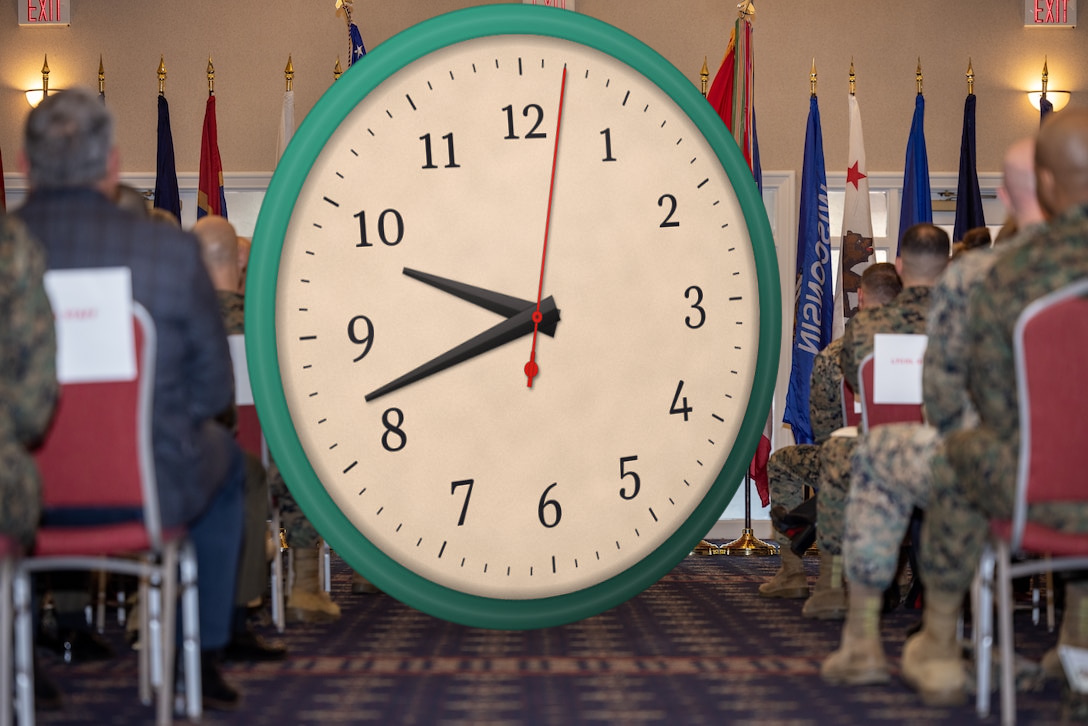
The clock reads {"hour": 9, "minute": 42, "second": 2}
